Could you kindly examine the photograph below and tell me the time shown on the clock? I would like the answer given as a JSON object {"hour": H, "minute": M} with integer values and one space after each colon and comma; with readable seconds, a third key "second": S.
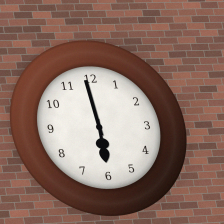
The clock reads {"hour": 5, "minute": 59}
